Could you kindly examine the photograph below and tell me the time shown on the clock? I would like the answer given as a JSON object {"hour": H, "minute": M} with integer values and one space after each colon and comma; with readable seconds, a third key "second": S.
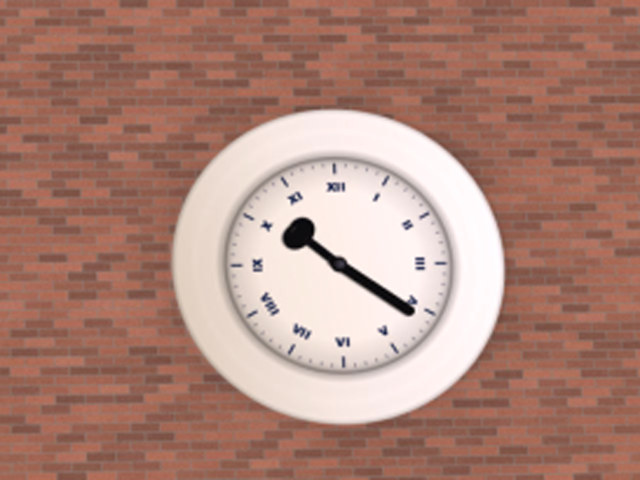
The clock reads {"hour": 10, "minute": 21}
